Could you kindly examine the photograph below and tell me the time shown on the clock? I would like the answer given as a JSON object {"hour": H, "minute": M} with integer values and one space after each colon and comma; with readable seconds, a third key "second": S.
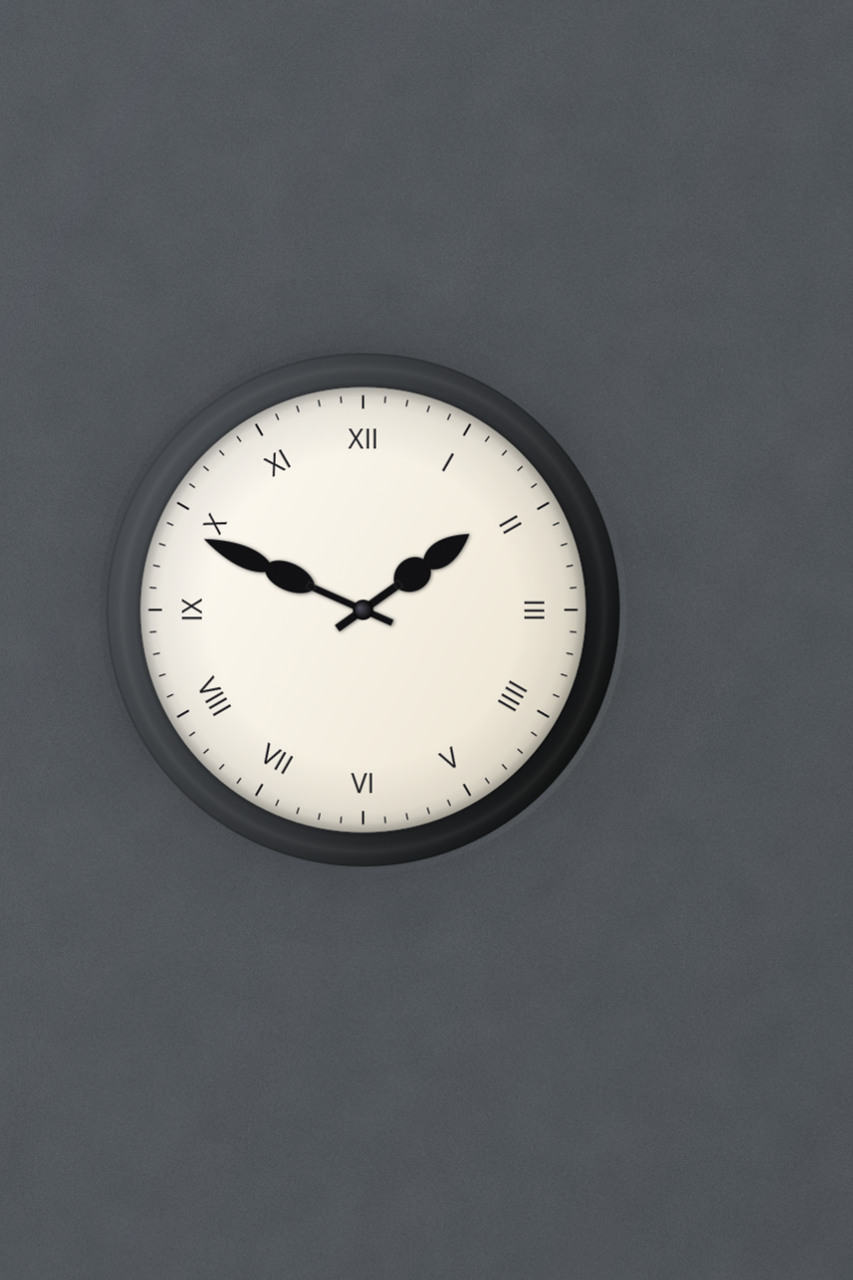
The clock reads {"hour": 1, "minute": 49}
